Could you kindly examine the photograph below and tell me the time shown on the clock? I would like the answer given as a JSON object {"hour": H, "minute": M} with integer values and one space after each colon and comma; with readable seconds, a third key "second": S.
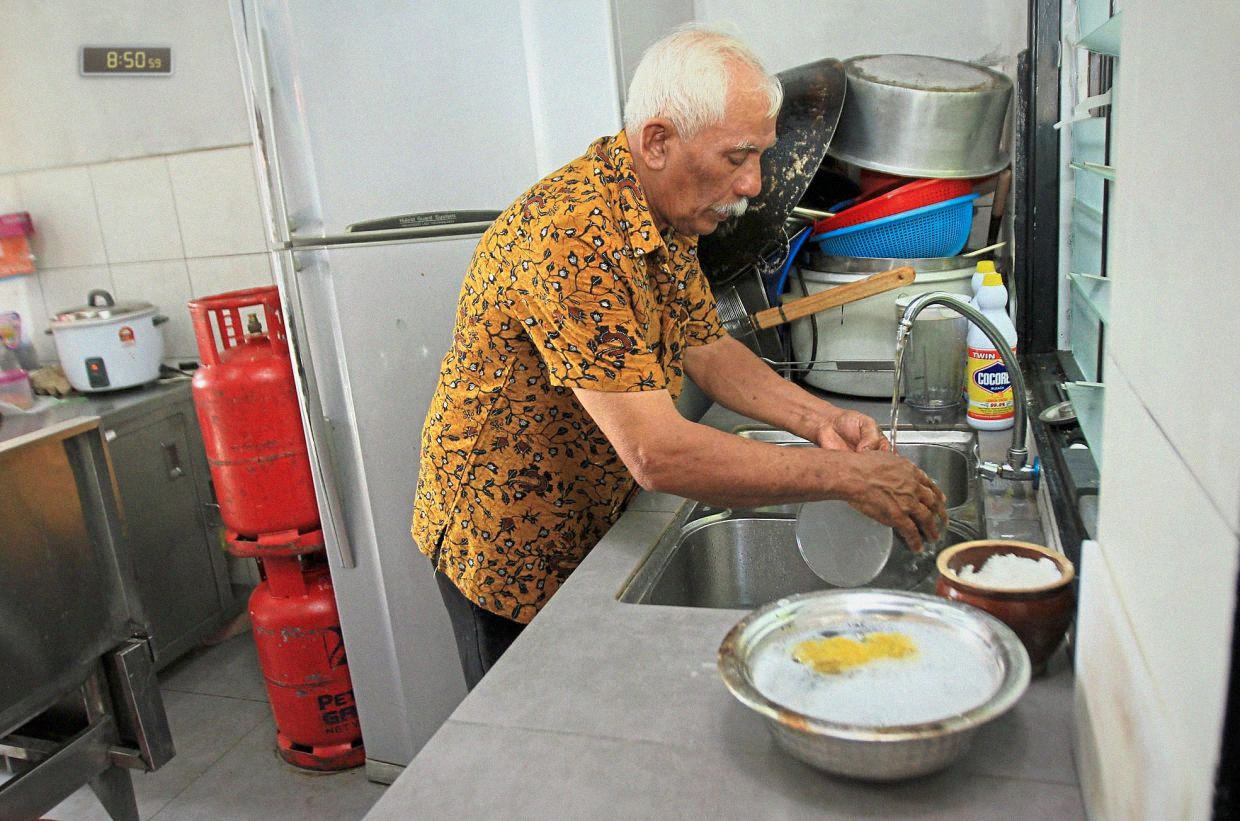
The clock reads {"hour": 8, "minute": 50}
